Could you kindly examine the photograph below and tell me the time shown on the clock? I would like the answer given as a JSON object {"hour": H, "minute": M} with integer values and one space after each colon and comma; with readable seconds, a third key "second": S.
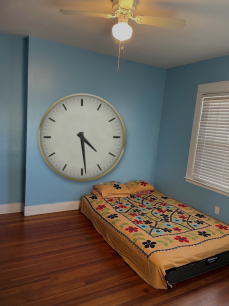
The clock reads {"hour": 4, "minute": 29}
